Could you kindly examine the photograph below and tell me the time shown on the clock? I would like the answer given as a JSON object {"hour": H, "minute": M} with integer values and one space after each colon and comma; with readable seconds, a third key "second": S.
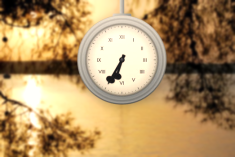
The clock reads {"hour": 6, "minute": 35}
